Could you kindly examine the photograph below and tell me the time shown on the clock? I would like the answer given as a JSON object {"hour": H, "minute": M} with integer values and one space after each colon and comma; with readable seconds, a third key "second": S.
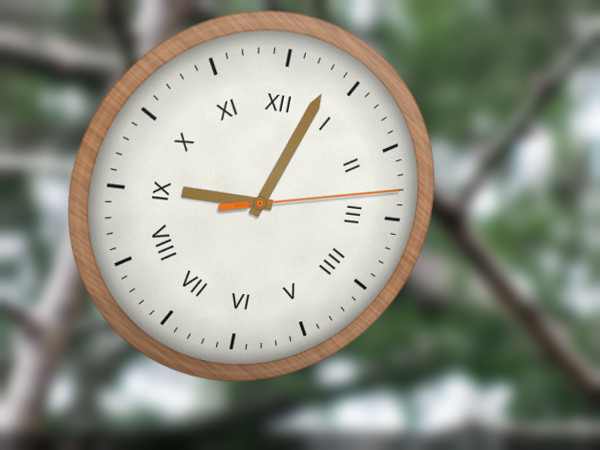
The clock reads {"hour": 9, "minute": 3, "second": 13}
